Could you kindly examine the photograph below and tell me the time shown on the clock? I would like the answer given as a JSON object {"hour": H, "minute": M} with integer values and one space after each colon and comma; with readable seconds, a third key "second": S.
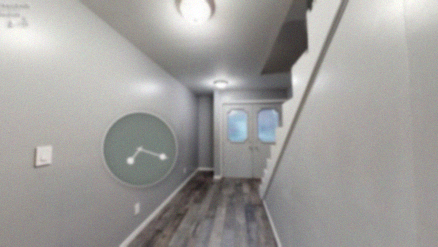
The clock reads {"hour": 7, "minute": 18}
